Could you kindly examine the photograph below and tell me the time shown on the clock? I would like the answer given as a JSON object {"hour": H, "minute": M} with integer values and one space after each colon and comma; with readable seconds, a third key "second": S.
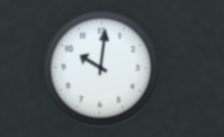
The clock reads {"hour": 10, "minute": 1}
